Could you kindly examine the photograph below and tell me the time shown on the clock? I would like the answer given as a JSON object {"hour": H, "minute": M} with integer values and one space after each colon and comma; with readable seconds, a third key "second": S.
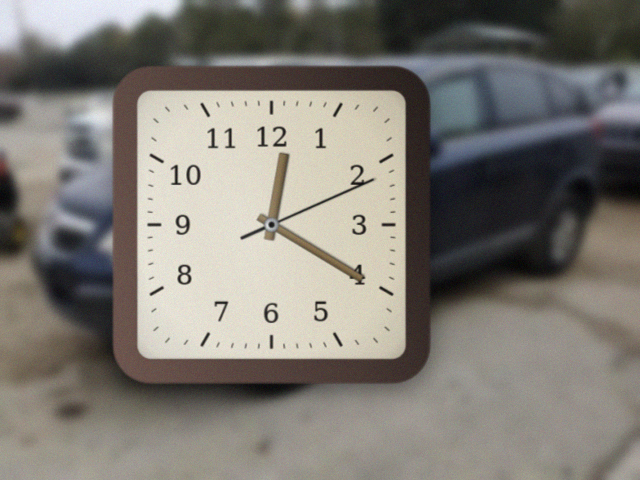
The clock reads {"hour": 12, "minute": 20, "second": 11}
